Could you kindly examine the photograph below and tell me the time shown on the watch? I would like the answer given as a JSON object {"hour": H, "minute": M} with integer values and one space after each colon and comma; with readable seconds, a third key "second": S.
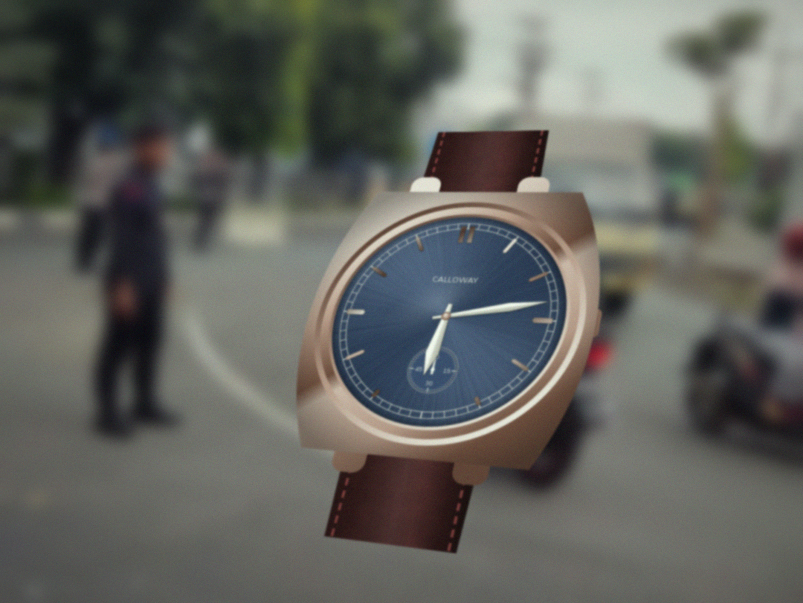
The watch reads {"hour": 6, "minute": 13}
